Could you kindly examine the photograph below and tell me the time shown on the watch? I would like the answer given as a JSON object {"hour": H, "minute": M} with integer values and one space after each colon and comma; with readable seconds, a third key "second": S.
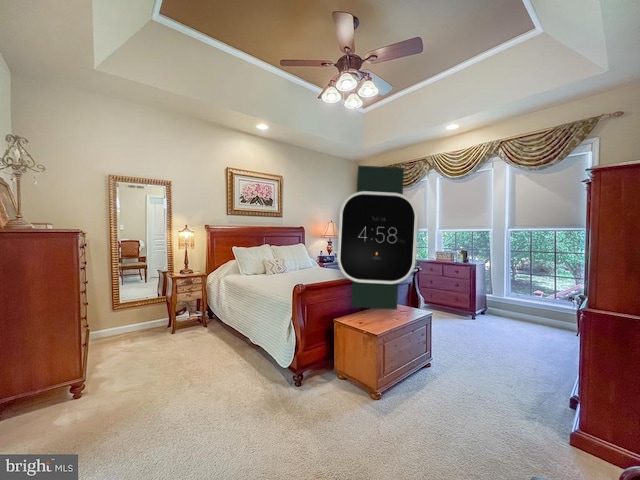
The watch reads {"hour": 4, "minute": 58}
